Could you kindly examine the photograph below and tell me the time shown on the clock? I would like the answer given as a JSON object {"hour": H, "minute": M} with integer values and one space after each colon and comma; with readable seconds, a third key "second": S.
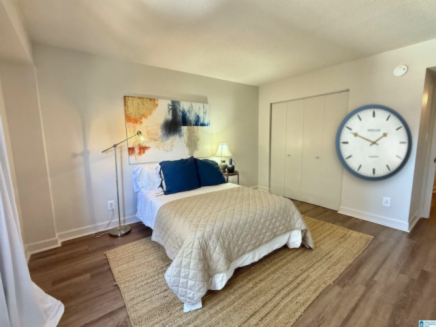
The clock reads {"hour": 1, "minute": 49}
